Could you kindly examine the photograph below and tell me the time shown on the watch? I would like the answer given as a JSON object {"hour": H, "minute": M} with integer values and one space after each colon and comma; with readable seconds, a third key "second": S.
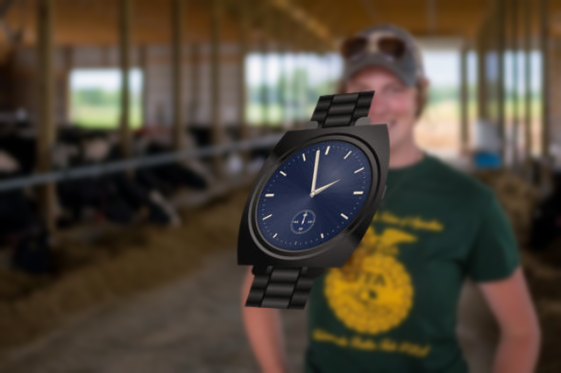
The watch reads {"hour": 1, "minute": 58}
